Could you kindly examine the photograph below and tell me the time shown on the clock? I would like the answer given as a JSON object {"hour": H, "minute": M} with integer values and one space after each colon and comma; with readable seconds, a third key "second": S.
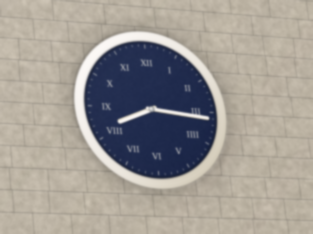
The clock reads {"hour": 8, "minute": 16}
